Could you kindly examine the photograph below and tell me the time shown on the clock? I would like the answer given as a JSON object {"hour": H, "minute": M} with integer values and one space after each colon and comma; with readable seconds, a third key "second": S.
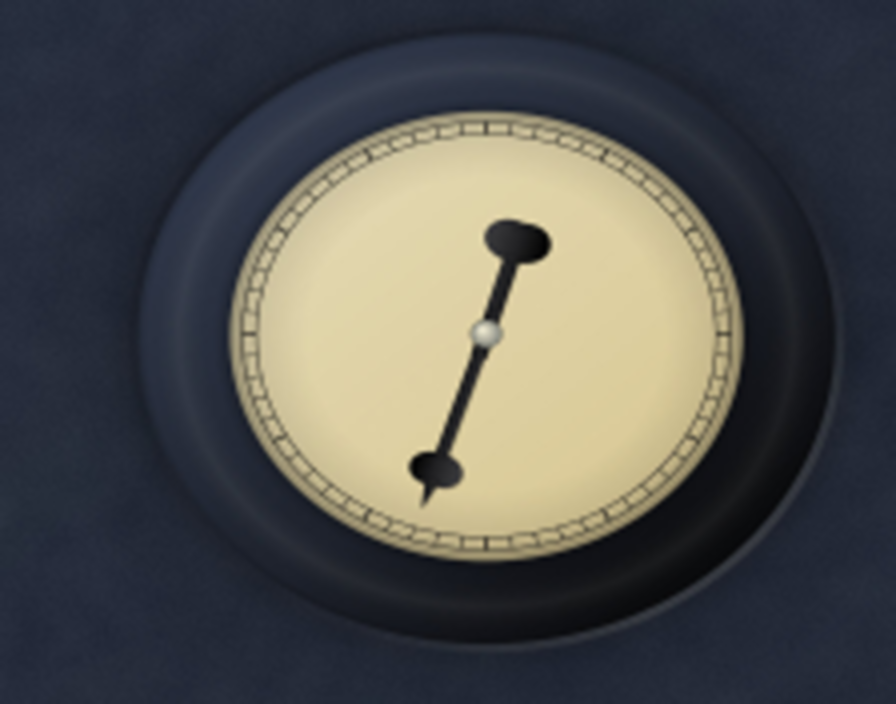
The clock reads {"hour": 12, "minute": 33}
